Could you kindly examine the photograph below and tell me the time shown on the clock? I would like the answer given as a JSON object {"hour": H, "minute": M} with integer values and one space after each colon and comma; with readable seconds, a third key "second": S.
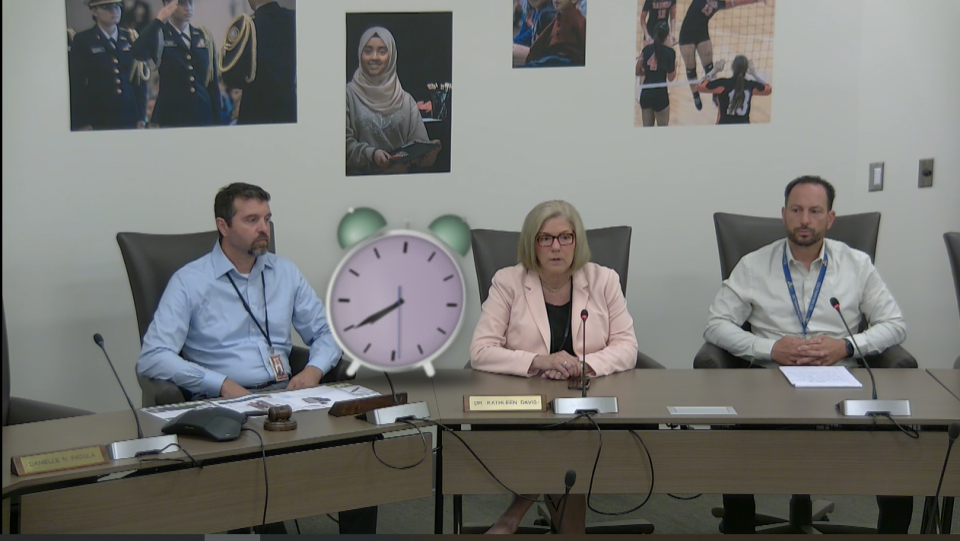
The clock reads {"hour": 7, "minute": 39, "second": 29}
